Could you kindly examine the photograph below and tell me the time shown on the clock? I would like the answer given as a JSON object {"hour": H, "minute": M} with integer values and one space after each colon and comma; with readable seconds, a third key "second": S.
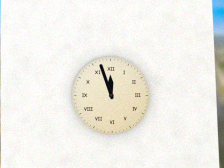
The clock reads {"hour": 11, "minute": 57}
